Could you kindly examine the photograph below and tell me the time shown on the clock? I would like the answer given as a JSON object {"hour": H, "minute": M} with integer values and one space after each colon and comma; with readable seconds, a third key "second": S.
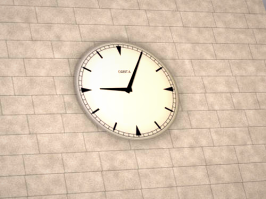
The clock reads {"hour": 9, "minute": 5}
